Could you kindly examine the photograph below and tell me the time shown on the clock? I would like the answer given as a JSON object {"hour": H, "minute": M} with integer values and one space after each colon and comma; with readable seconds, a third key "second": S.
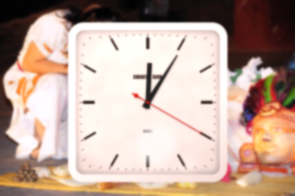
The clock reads {"hour": 12, "minute": 5, "second": 20}
